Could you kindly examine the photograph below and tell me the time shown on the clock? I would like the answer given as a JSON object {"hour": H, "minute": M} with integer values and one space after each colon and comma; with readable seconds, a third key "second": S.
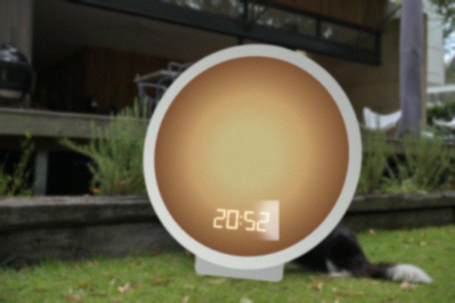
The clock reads {"hour": 20, "minute": 52}
